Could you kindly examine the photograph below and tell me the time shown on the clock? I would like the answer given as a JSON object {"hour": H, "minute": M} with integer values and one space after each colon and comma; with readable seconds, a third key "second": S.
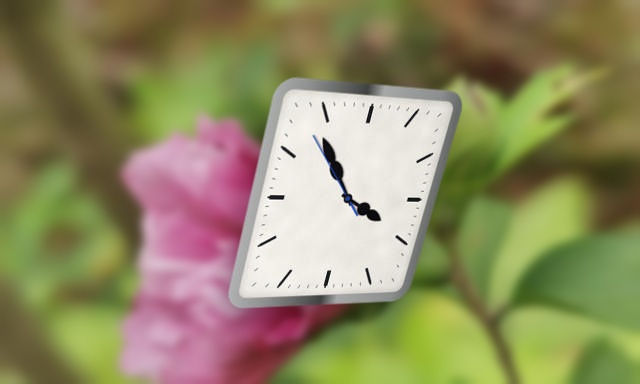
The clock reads {"hour": 3, "minute": 53, "second": 53}
